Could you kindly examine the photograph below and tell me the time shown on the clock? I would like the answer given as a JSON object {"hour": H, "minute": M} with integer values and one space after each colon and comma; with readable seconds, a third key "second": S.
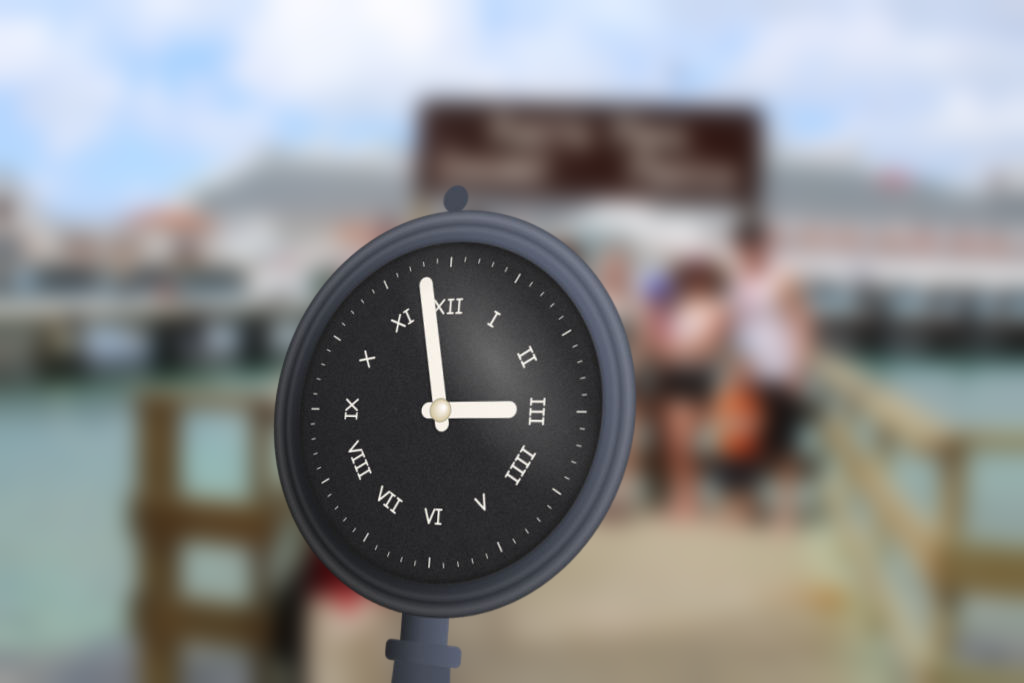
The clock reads {"hour": 2, "minute": 58}
